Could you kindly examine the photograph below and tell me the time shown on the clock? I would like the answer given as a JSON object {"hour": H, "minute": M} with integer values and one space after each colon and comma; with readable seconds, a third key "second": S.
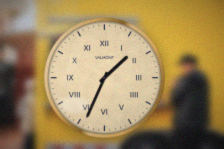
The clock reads {"hour": 1, "minute": 34}
